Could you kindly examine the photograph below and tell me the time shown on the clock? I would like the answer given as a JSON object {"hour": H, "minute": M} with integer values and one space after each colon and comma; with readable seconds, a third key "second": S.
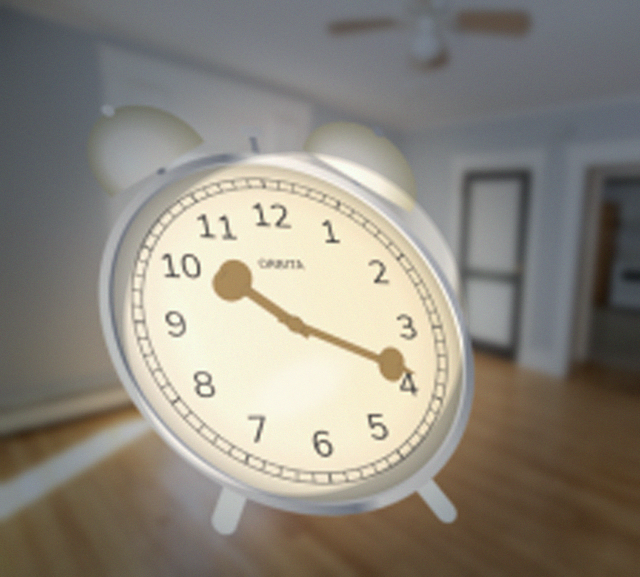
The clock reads {"hour": 10, "minute": 19}
